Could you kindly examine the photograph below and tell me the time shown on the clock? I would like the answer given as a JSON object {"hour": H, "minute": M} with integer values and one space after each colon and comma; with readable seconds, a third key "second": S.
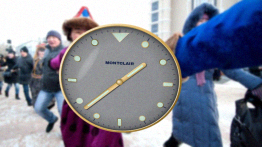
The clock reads {"hour": 1, "minute": 38}
